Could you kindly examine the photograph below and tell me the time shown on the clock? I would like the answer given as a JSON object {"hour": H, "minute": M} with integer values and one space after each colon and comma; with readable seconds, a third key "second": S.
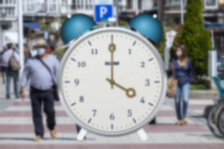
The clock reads {"hour": 4, "minute": 0}
